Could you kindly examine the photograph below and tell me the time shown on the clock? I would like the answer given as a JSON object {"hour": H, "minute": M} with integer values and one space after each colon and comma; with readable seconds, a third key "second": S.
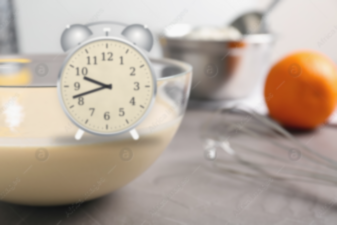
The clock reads {"hour": 9, "minute": 42}
